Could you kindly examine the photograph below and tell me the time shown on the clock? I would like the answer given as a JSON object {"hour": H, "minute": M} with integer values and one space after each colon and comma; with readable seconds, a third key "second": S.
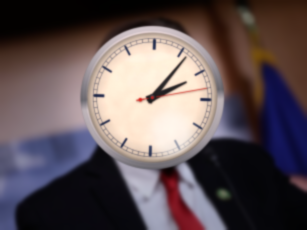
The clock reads {"hour": 2, "minute": 6, "second": 13}
